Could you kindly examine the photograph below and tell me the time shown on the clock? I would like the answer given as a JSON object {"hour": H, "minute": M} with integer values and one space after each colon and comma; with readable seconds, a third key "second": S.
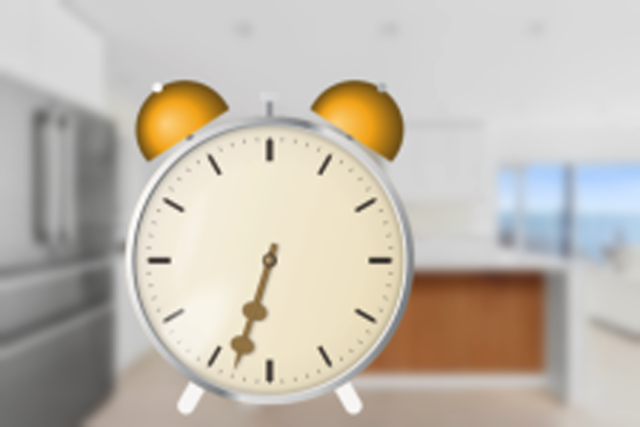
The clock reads {"hour": 6, "minute": 33}
